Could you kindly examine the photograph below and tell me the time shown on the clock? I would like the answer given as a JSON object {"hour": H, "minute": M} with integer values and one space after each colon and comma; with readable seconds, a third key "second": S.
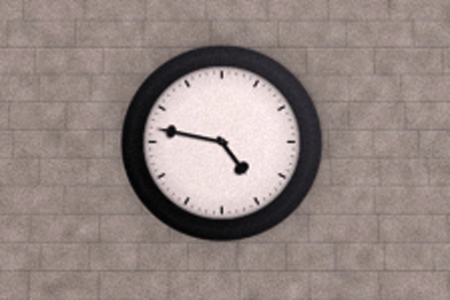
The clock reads {"hour": 4, "minute": 47}
